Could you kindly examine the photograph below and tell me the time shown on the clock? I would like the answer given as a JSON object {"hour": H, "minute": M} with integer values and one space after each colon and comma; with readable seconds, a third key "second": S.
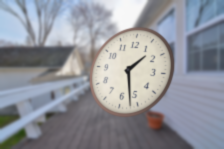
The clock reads {"hour": 1, "minute": 27}
